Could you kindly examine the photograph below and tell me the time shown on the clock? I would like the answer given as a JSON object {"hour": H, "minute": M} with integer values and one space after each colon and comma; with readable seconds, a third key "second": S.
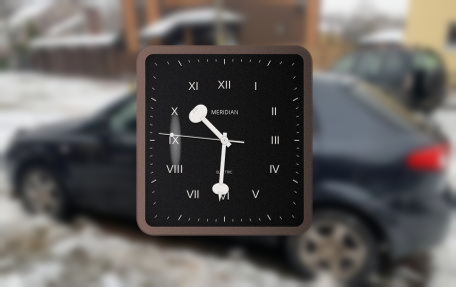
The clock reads {"hour": 10, "minute": 30, "second": 46}
